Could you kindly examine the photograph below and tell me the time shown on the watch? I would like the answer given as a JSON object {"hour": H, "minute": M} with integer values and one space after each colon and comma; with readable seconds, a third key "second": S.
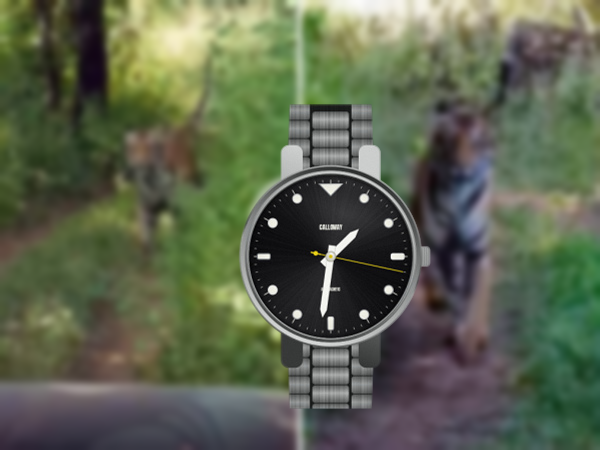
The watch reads {"hour": 1, "minute": 31, "second": 17}
